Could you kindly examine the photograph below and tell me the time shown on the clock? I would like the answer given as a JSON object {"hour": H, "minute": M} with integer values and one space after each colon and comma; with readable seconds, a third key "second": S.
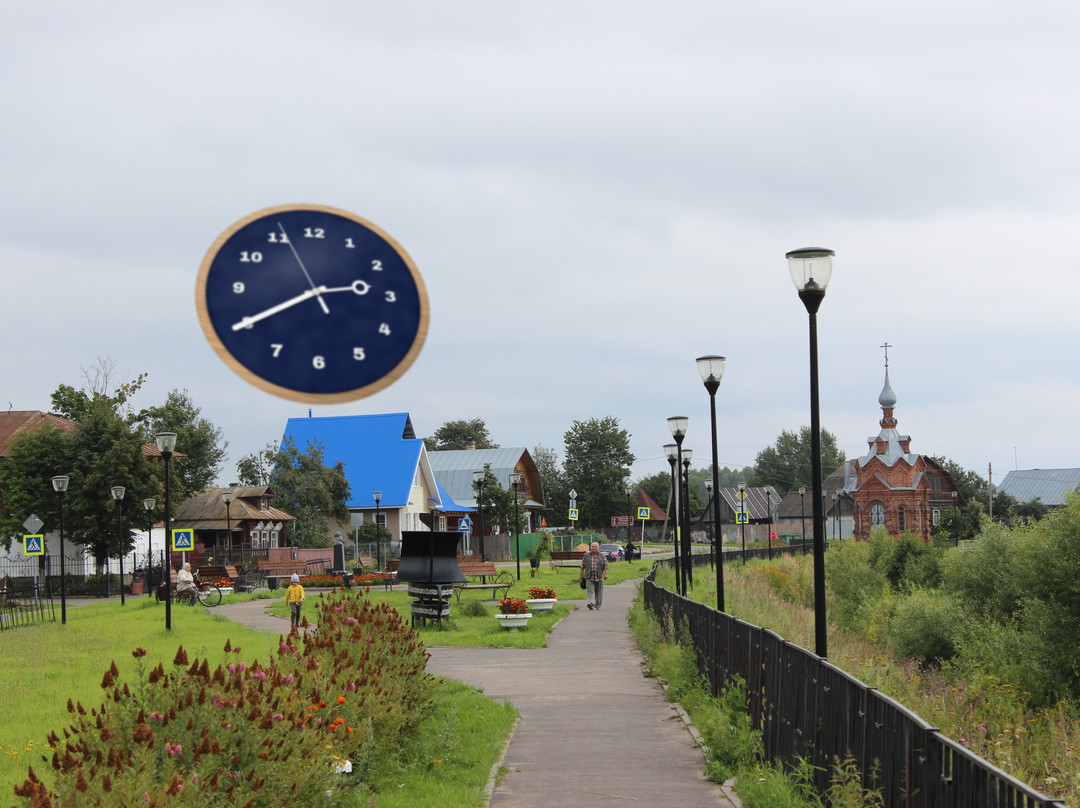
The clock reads {"hour": 2, "minute": 39, "second": 56}
